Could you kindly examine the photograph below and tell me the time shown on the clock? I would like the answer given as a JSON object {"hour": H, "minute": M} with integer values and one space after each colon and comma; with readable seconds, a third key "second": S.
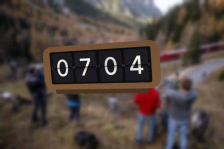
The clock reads {"hour": 7, "minute": 4}
